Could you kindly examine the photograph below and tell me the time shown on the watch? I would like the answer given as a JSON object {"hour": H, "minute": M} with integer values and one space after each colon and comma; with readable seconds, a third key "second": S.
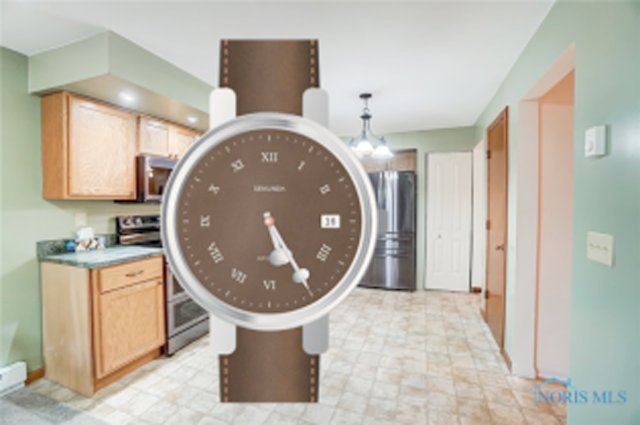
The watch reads {"hour": 5, "minute": 25}
